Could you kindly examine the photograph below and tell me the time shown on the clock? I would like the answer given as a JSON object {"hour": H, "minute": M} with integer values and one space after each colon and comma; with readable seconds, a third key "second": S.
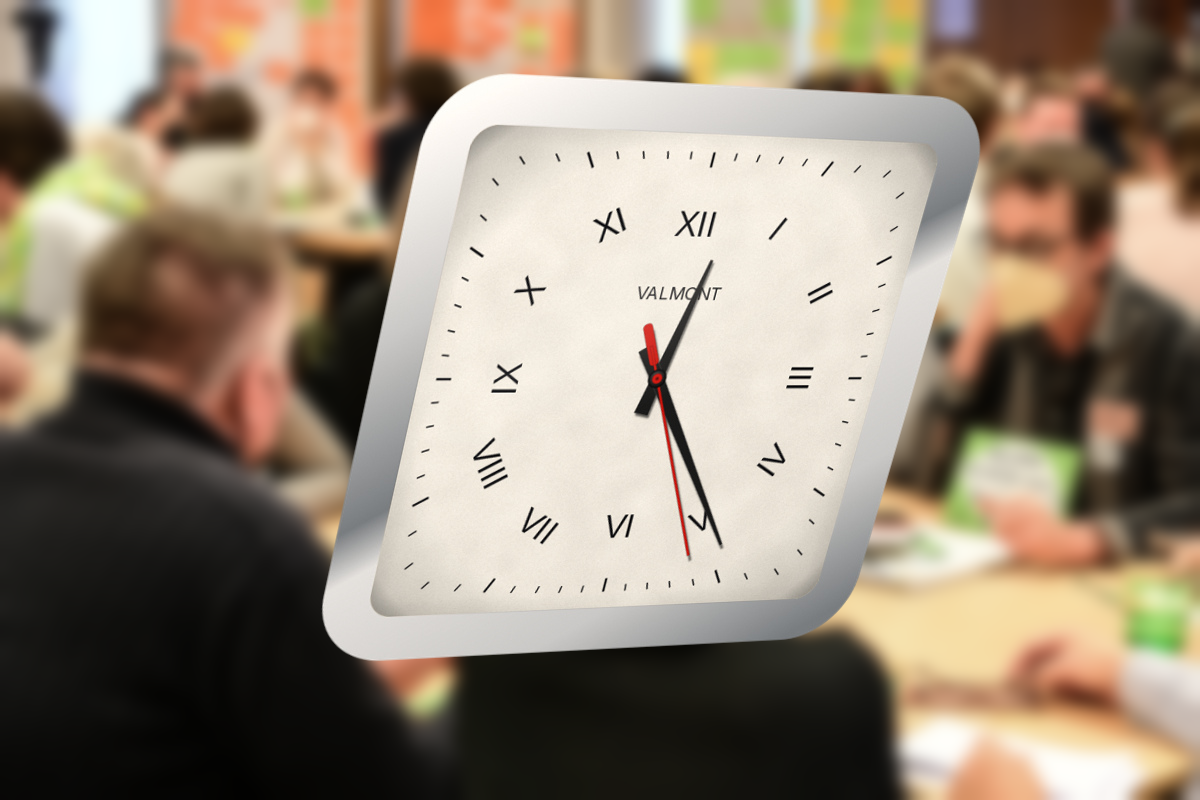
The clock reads {"hour": 12, "minute": 24, "second": 26}
